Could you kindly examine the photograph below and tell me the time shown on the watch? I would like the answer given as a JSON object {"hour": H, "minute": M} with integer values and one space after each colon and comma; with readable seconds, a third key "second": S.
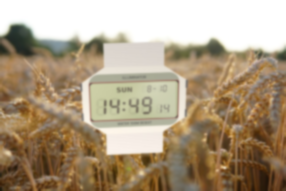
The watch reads {"hour": 14, "minute": 49}
